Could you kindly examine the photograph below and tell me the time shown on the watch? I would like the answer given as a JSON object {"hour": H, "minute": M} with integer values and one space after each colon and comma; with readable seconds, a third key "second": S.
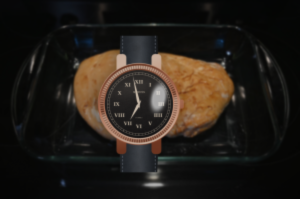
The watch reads {"hour": 6, "minute": 58}
